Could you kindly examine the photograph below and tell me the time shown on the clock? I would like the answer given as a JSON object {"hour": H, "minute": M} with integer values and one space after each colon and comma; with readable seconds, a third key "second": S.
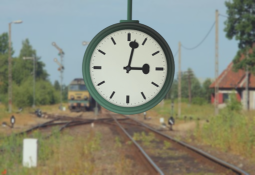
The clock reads {"hour": 3, "minute": 2}
